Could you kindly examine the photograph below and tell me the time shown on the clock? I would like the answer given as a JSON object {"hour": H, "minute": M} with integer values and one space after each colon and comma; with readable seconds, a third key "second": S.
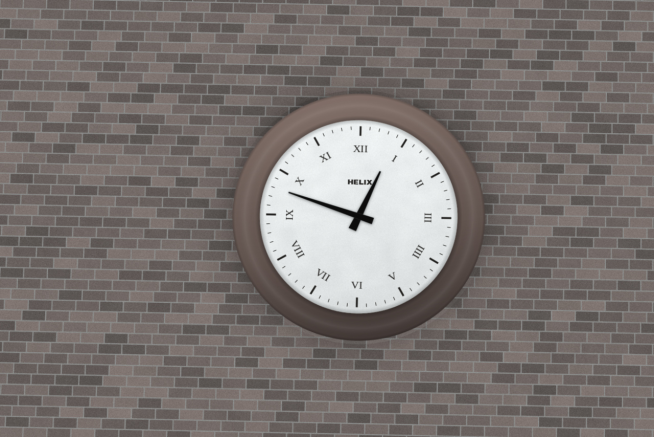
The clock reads {"hour": 12, "minute": 48}
